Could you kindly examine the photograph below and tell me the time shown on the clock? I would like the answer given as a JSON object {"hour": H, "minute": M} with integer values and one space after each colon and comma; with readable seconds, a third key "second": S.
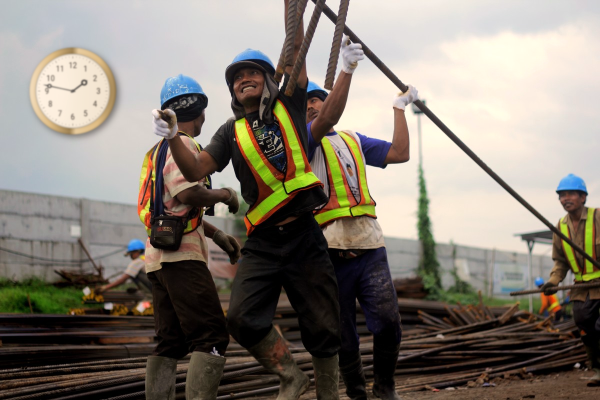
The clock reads {"hour": 1, "minute": 47}
